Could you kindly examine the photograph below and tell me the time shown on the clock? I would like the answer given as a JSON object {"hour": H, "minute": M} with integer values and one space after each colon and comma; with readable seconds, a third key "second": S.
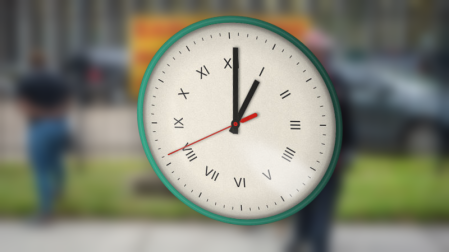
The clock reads {"hour": 1, "minute": 0, "second": 41}
